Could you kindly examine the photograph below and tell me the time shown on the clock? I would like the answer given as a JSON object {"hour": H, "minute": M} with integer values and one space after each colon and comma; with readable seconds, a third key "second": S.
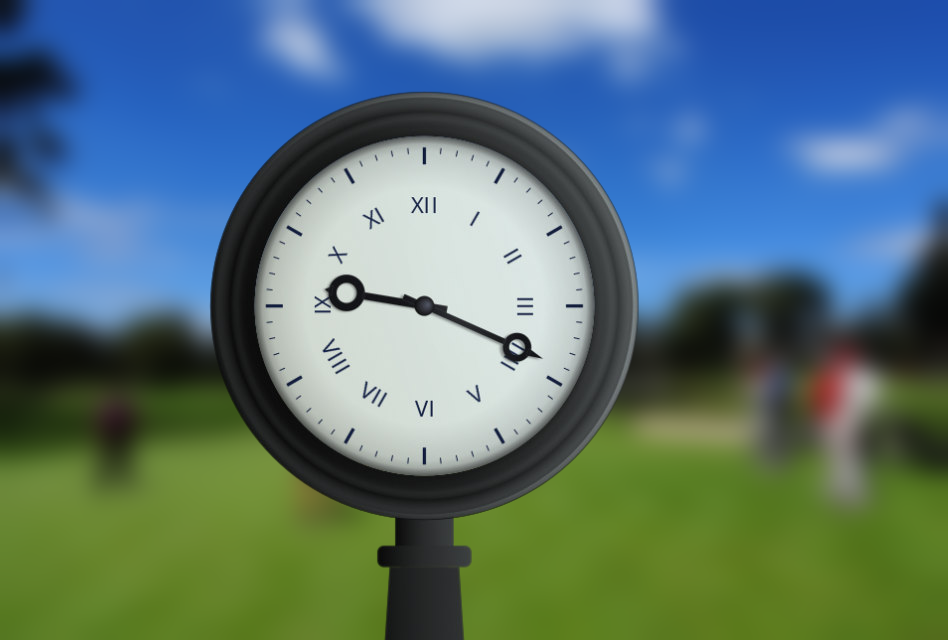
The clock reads {"hour": 9, "minute": 19}
